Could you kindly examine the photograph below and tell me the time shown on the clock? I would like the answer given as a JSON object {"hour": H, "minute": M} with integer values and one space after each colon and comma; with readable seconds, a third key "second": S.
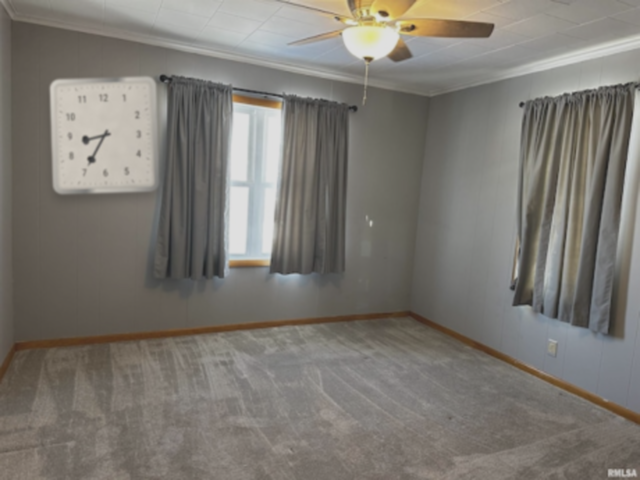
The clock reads {"hour": 8, "minute": 35}
